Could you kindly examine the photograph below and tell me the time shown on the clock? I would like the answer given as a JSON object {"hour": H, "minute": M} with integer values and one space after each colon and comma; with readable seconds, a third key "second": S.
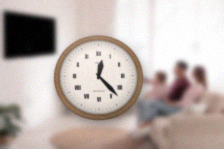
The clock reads {"hour": 12, "minute": 23}
